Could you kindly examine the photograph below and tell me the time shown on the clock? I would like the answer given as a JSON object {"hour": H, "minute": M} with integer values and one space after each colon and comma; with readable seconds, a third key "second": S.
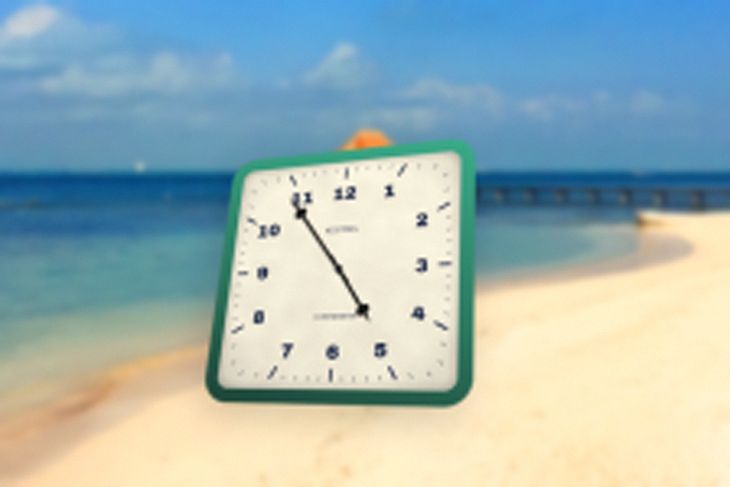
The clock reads {"hour": 4, "minute": 54}
